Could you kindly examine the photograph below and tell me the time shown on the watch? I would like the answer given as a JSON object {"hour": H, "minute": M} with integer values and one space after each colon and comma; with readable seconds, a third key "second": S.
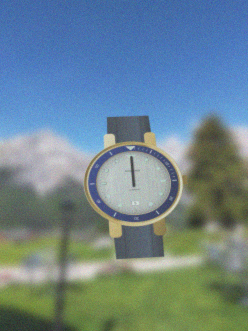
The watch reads {"hour": 12, "minute": 0}
